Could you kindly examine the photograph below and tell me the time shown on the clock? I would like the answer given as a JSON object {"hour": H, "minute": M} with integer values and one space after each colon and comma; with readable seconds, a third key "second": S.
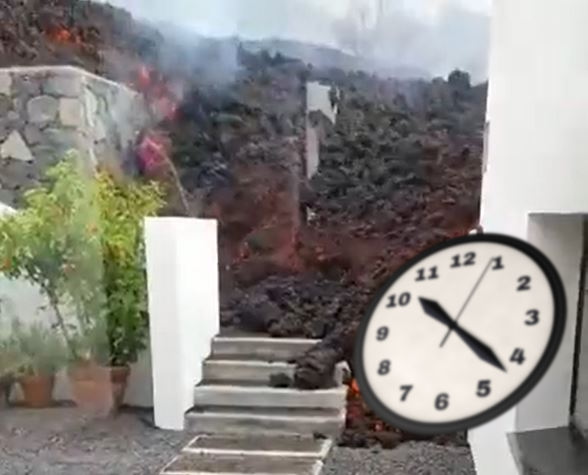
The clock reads {"hour": 10, "minute": 22, "second": 4}
